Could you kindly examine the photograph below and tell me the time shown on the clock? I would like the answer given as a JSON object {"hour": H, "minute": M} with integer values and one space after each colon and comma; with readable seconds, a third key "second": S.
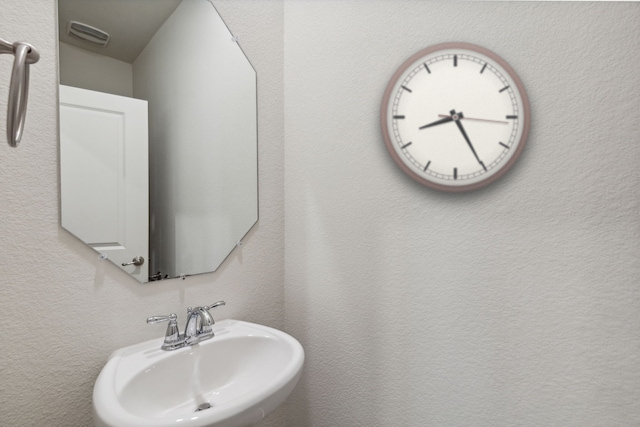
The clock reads {"hour": 8, "minute": 25, "second": 16}
